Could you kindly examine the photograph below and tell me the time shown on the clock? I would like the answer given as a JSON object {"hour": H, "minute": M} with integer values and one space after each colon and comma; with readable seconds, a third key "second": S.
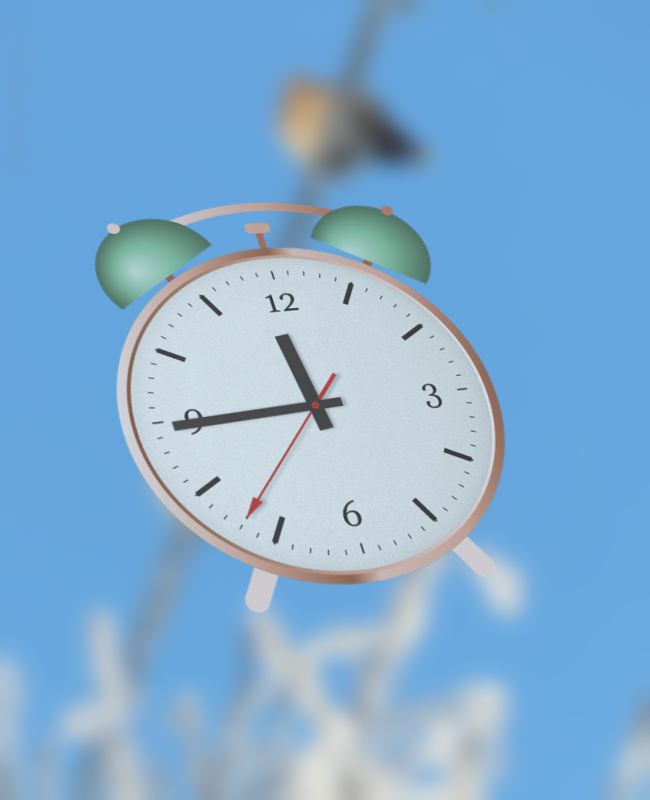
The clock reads {"hour": 11, "minute": 44, "second": 37}
